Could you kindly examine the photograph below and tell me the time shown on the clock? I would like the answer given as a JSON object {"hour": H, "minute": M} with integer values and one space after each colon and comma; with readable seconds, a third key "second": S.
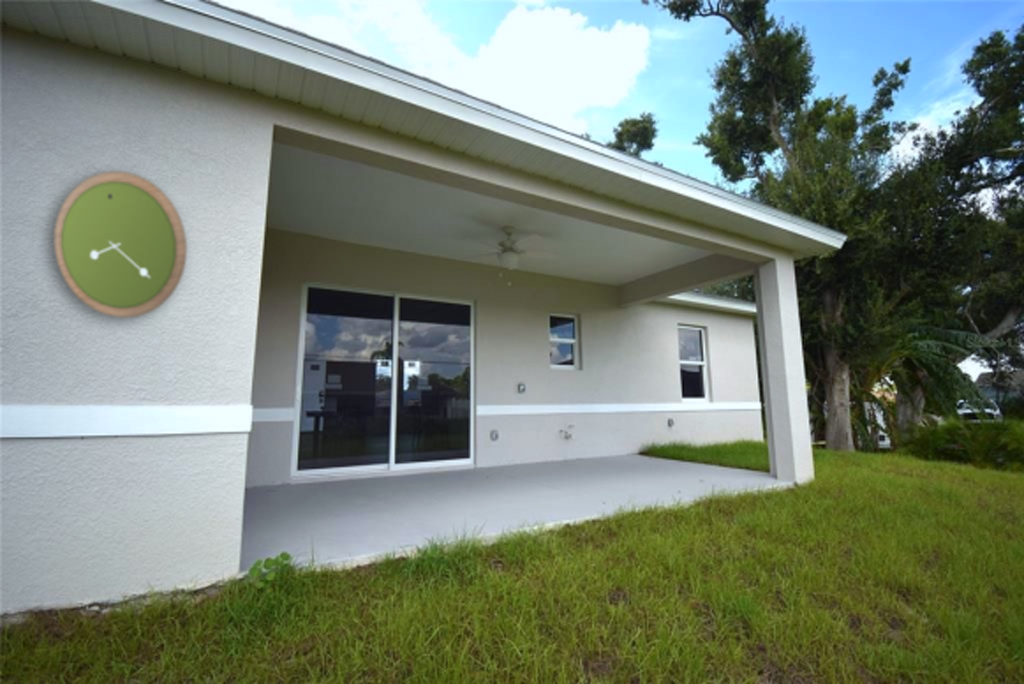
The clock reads {"hour": 8, "minute": 22}
